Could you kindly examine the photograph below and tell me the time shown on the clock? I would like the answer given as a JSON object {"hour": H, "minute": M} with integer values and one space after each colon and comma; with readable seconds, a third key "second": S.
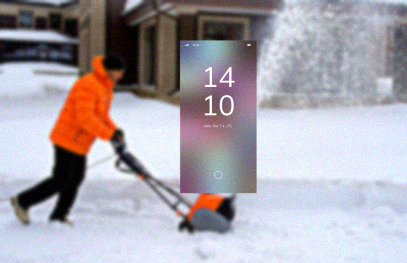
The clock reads {"hour": 14, "minute": 10}
